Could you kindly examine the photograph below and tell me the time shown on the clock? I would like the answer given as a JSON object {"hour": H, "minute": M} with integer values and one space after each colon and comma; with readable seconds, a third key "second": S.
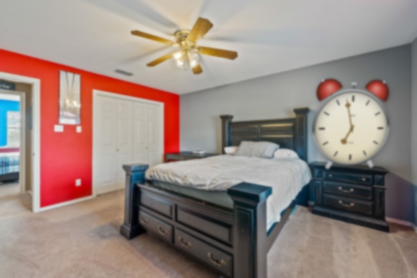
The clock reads {"hour": 6, "minute": 58}
